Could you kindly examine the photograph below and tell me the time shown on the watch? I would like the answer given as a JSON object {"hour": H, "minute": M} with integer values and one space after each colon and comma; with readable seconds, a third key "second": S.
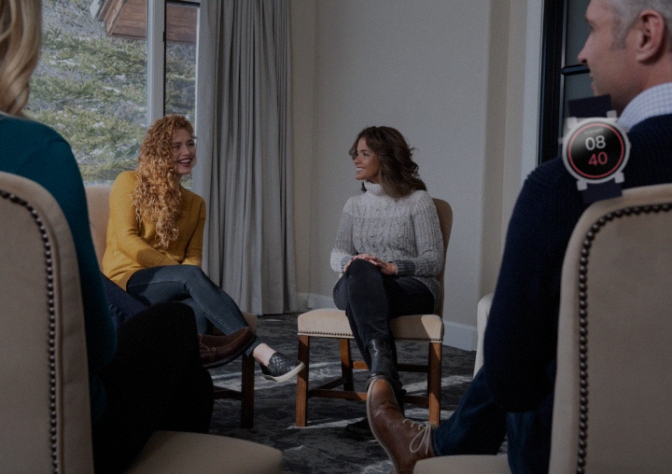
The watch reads {"hour": 8, "minute": 40}
